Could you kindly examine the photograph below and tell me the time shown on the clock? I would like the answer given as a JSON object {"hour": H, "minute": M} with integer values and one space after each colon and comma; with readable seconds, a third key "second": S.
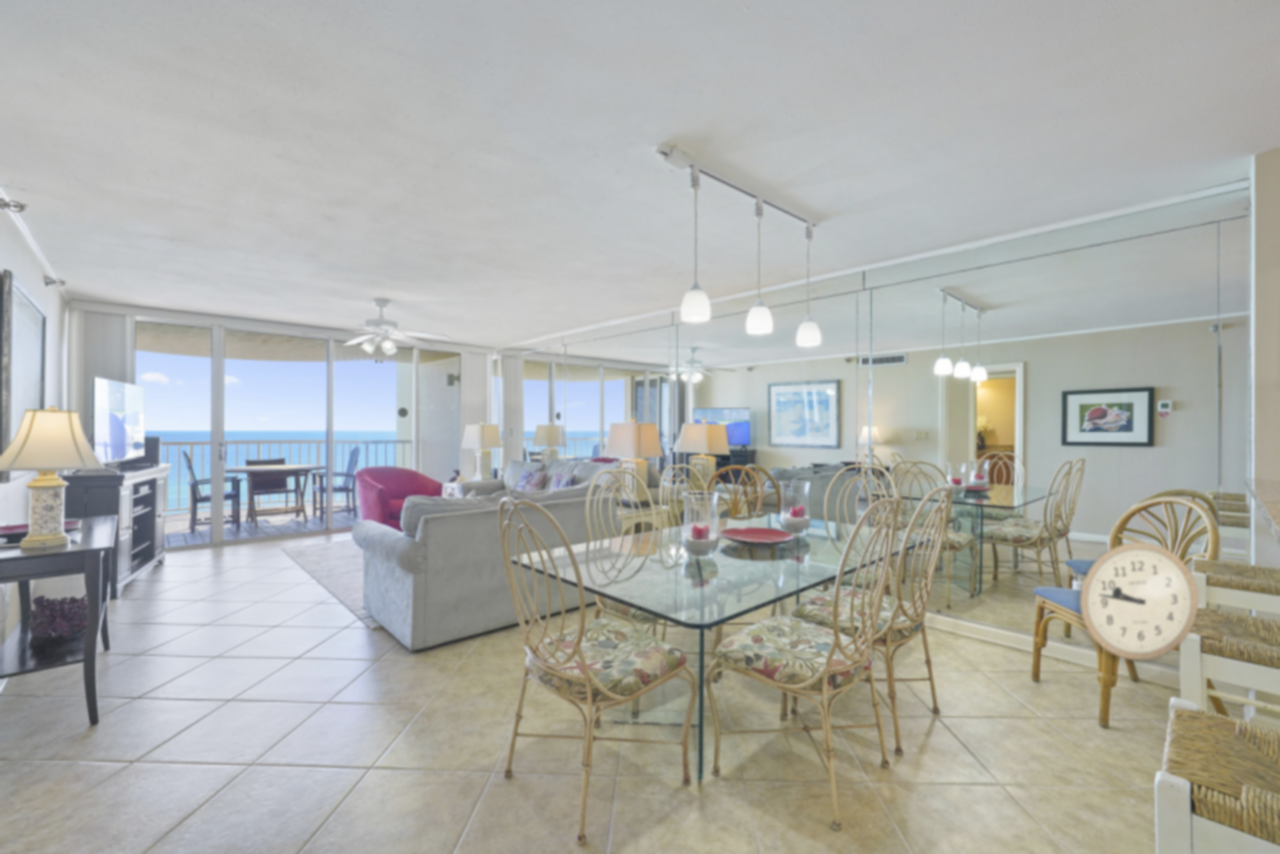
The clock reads {"hour": 9, "minute": 47}
